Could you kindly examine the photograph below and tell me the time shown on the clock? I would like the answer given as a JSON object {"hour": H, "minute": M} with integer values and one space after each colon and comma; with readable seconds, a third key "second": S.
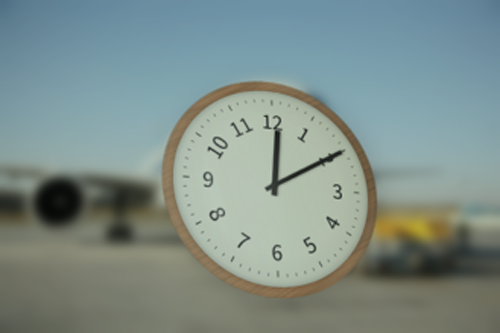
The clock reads {"hour": 12, "minute": 10}
